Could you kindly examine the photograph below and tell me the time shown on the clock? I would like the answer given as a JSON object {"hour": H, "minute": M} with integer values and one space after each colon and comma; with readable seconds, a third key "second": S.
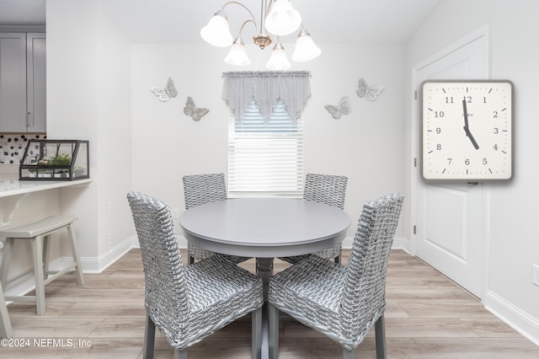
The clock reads {"hour": 4, "minute": 59}
